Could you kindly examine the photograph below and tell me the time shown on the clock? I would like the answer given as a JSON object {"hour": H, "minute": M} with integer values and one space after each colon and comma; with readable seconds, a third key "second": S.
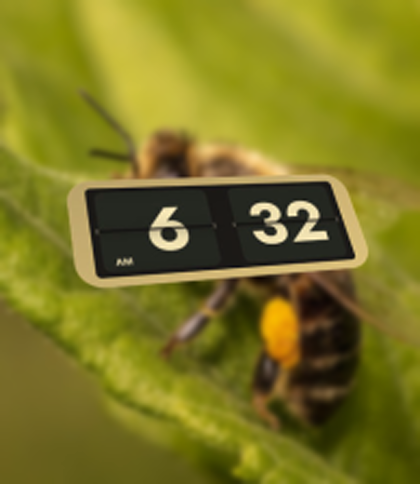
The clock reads {"hour": 6, "minute": 32}
